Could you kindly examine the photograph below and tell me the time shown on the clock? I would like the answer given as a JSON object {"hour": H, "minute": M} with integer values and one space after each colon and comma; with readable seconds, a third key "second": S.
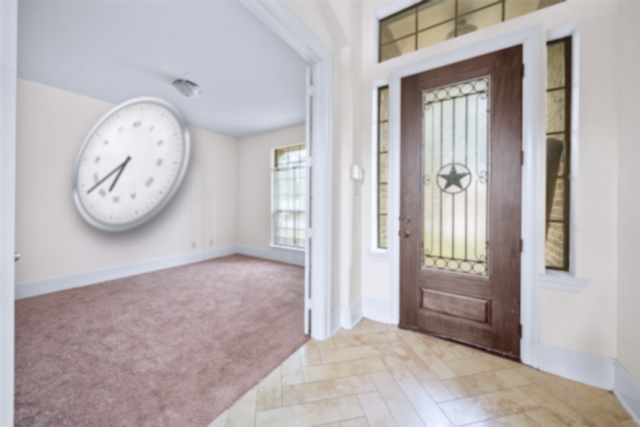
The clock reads {"hour": 6, "minute": 38}
